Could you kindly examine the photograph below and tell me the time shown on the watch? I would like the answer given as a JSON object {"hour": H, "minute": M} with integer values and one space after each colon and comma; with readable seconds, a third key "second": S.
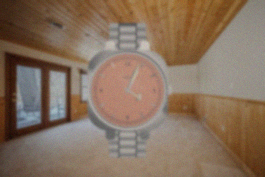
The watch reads {"hour": 4, "minute": 4}
